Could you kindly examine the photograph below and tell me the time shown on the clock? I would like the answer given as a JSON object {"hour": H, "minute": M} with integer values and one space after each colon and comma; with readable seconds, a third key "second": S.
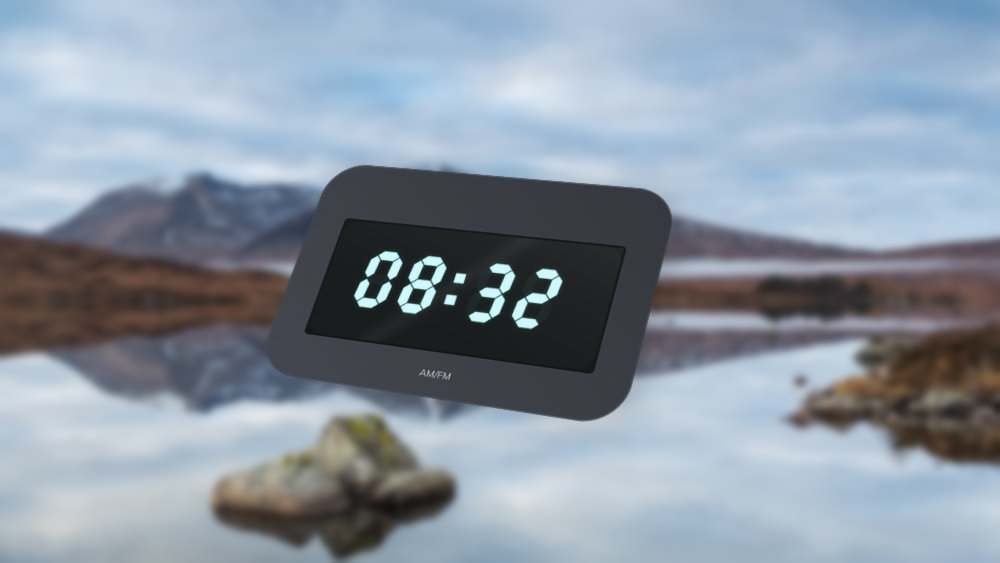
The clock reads {"hour": 8, "minute": 32}
